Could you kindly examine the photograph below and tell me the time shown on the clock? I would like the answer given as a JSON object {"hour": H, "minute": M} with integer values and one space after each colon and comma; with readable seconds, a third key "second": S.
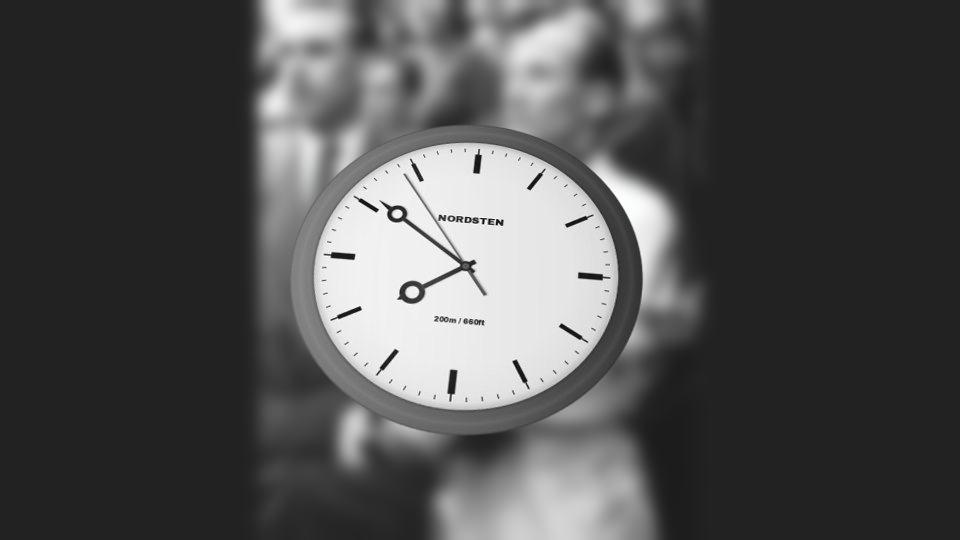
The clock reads {"hour": 7, "minute": 50, "second": 54}
